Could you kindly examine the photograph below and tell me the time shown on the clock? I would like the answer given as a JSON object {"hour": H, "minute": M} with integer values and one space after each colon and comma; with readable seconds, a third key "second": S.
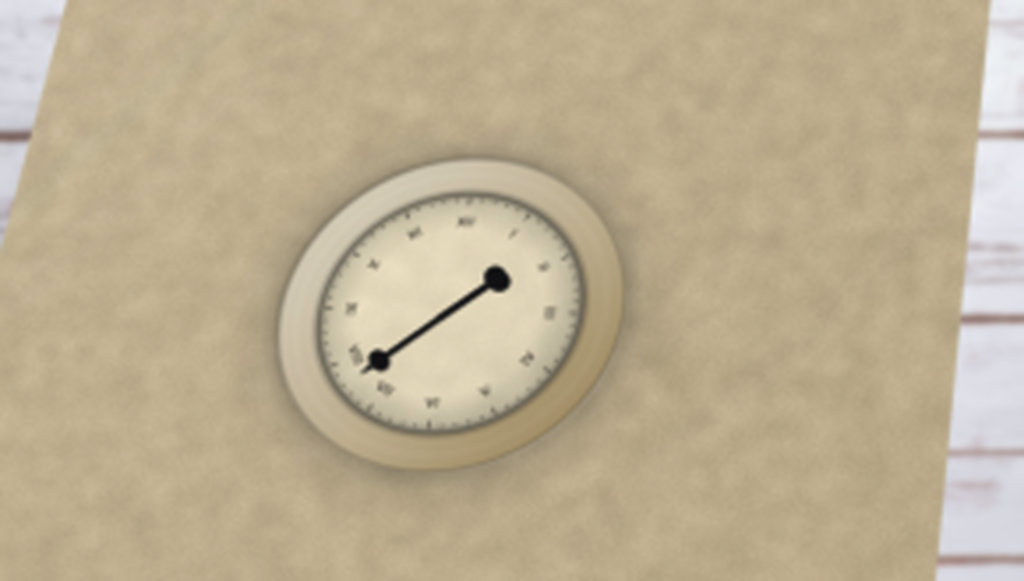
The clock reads {"hour": 1, "minute": 38}
